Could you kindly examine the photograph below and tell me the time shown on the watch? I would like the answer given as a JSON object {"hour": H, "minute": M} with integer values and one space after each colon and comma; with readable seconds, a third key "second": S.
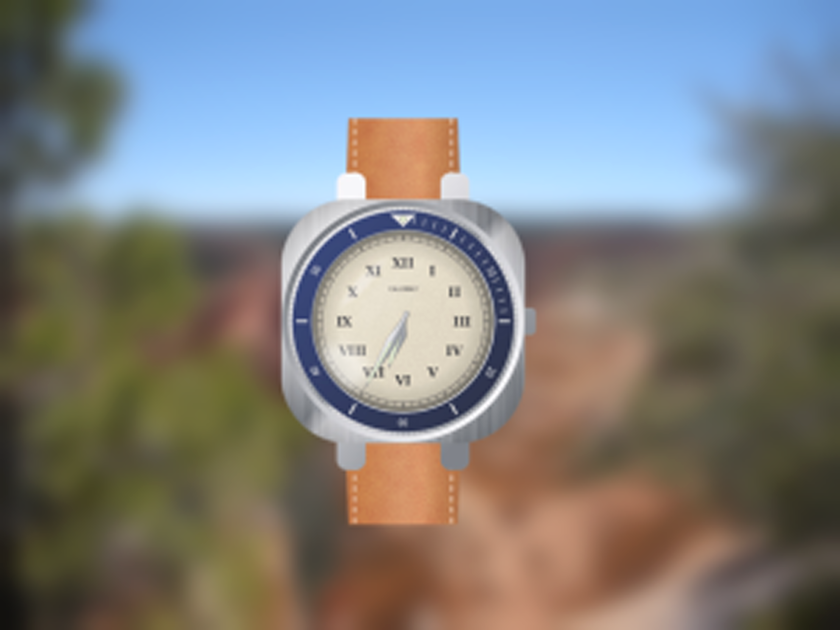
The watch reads {"hour": 6, "minute": 35}
